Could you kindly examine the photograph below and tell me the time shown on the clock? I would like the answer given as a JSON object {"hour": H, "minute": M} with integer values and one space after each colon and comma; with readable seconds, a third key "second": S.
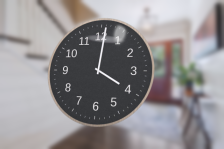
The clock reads {"hour": 4, "minute": 1}
